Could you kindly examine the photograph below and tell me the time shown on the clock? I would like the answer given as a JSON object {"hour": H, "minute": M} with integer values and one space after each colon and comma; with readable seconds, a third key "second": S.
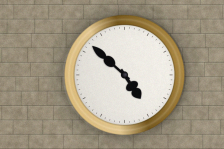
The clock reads {"hour": 4, "minute": 52}
